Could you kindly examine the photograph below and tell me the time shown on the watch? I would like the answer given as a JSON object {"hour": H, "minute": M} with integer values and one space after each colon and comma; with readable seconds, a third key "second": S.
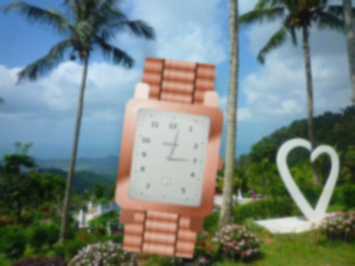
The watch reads {"hour": 3, "minute": 2}
